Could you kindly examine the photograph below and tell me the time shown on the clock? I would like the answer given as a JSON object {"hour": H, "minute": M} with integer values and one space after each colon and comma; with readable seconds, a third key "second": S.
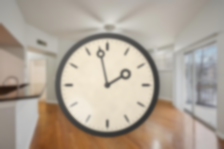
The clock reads {"hour": 1, "minute": 58}
